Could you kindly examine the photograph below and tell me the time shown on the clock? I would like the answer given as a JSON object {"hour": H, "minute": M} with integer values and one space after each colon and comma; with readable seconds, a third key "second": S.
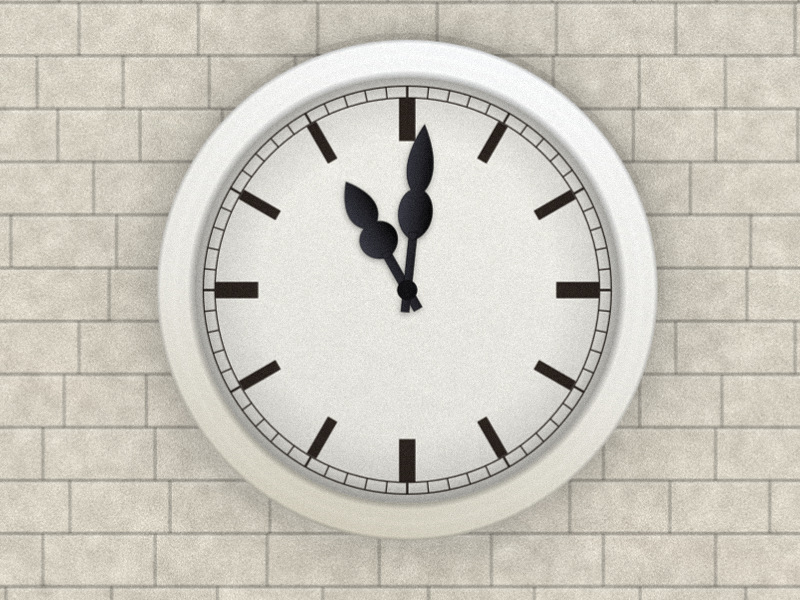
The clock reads {"hour": 11, "minute": 1}
